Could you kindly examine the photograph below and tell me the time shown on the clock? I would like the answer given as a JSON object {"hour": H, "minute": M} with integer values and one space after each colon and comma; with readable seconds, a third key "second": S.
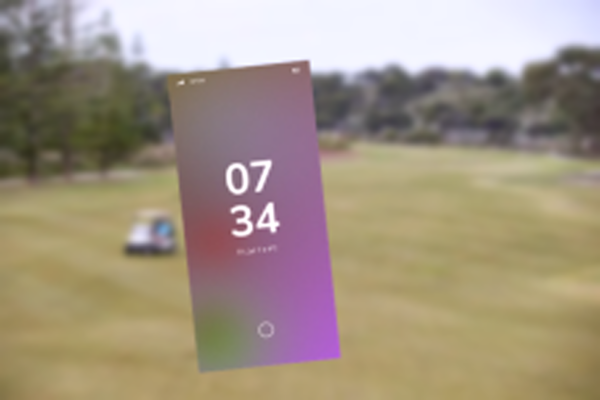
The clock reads {"hour": 7, "minute": 34}
